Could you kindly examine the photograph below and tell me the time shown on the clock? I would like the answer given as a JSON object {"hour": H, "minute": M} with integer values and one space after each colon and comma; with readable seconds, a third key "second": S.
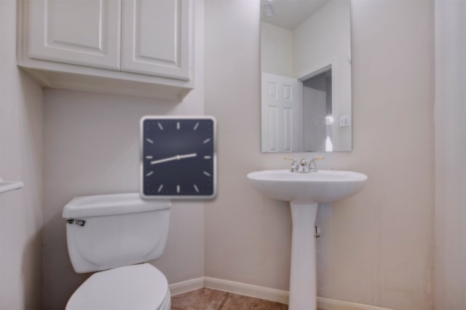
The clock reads {"hour": 2, "minute": 43}
